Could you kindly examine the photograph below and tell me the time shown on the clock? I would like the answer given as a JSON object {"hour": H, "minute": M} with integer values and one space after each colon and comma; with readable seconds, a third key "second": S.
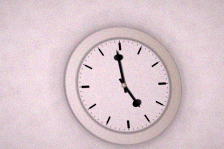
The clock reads {"hour": 4, "minute": 59}
